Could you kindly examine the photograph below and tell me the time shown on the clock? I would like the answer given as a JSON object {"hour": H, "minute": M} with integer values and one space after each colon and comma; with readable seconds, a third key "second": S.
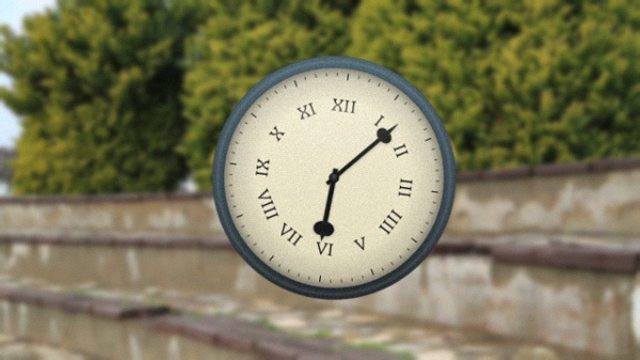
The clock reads {"hour": 6, "minute": 7}
